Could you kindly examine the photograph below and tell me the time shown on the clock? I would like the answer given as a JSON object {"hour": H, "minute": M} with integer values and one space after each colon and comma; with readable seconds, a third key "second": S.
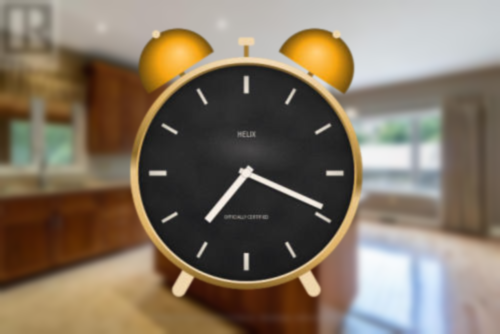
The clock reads {"hour": 7, "minute": 19}
